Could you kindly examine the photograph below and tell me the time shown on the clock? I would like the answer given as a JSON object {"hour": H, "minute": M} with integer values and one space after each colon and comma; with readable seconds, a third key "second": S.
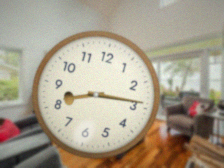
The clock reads {"hour": 8, "minute": 14}
